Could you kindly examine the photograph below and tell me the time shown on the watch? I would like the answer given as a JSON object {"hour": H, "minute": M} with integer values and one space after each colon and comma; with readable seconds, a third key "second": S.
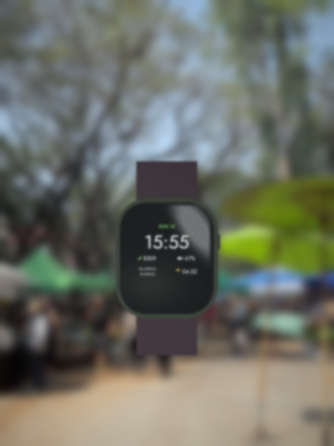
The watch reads {"hour": 15, "minute": 55}
